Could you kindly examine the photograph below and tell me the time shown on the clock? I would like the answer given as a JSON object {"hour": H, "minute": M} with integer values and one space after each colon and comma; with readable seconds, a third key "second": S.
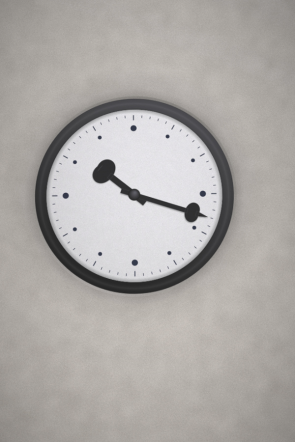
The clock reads {"hour": 10, "minute": 18}
